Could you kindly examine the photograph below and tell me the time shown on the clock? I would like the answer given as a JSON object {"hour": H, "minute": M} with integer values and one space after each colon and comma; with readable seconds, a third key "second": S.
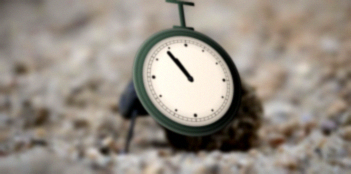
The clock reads {"hour": 10, "minute": 54}
